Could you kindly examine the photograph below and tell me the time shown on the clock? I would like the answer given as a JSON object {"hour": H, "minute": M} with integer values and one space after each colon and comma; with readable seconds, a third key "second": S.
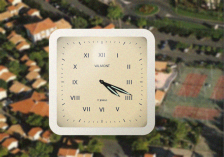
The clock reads {"hour": 4, "minute": 19}
